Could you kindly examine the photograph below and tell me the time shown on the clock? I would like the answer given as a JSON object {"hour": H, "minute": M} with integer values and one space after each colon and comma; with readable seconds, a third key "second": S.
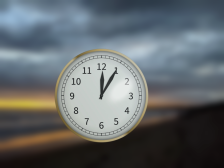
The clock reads {"hour": 12, "minute": 5}
